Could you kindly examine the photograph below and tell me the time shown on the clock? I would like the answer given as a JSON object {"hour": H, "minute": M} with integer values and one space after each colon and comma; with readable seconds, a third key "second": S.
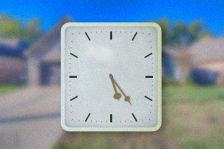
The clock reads {"hour": 5, "minute": 24}
